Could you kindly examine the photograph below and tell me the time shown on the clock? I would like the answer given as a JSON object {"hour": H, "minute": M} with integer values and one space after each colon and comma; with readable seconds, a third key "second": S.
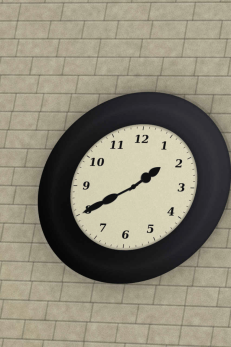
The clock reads {"hour": 1, "minute": 40}
